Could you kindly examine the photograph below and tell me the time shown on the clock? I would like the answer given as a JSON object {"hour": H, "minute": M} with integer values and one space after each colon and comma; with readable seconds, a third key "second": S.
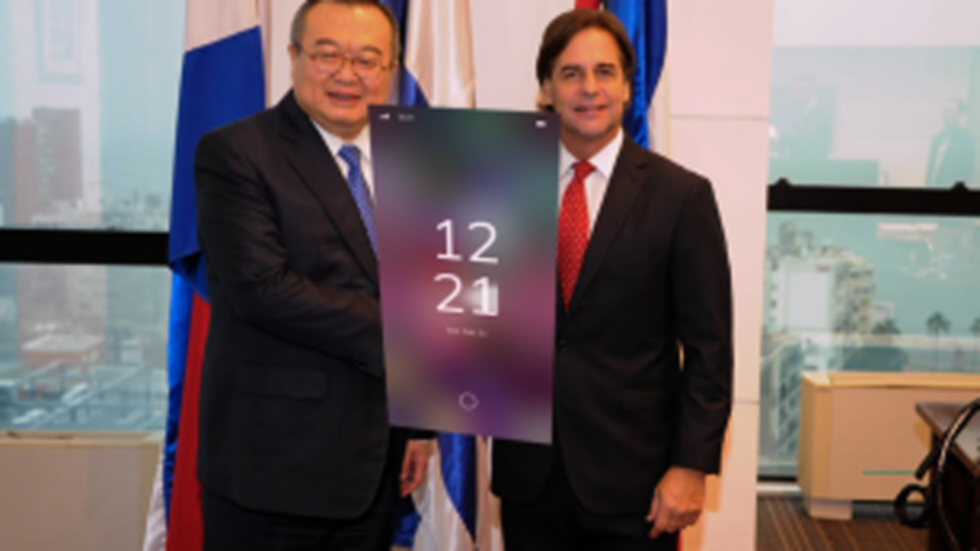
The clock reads {"hour": 12, "minute": 21}
